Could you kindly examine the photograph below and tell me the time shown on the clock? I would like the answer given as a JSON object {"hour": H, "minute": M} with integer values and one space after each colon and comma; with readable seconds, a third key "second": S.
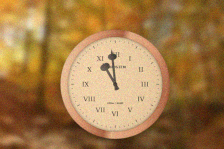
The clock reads {"hour": 10, "minute": 59}
